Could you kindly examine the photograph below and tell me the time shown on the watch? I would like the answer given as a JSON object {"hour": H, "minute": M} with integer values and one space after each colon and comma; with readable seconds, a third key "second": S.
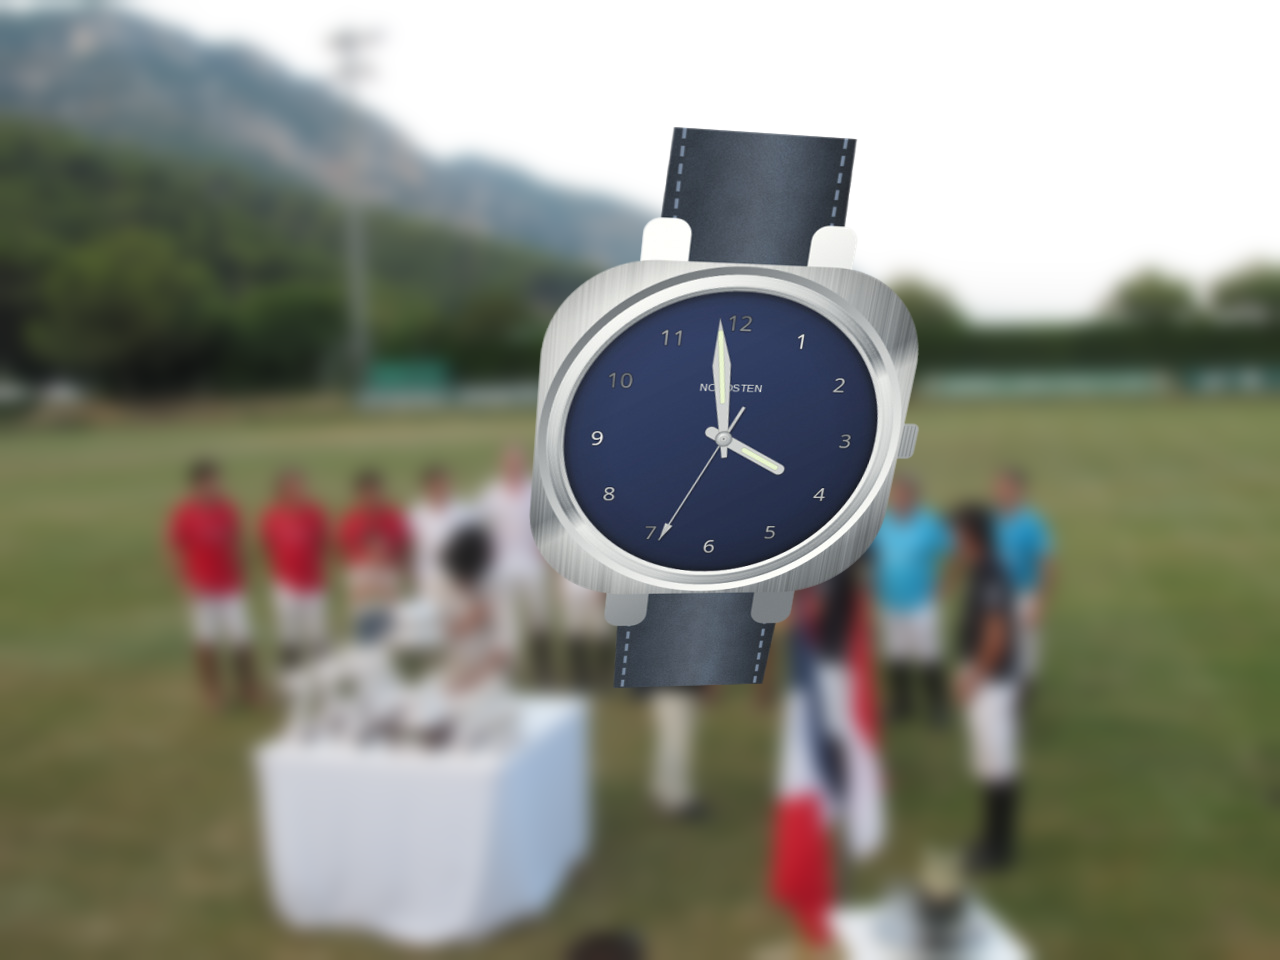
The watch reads {"hour": 3, "minute": 58, "second": 34}
